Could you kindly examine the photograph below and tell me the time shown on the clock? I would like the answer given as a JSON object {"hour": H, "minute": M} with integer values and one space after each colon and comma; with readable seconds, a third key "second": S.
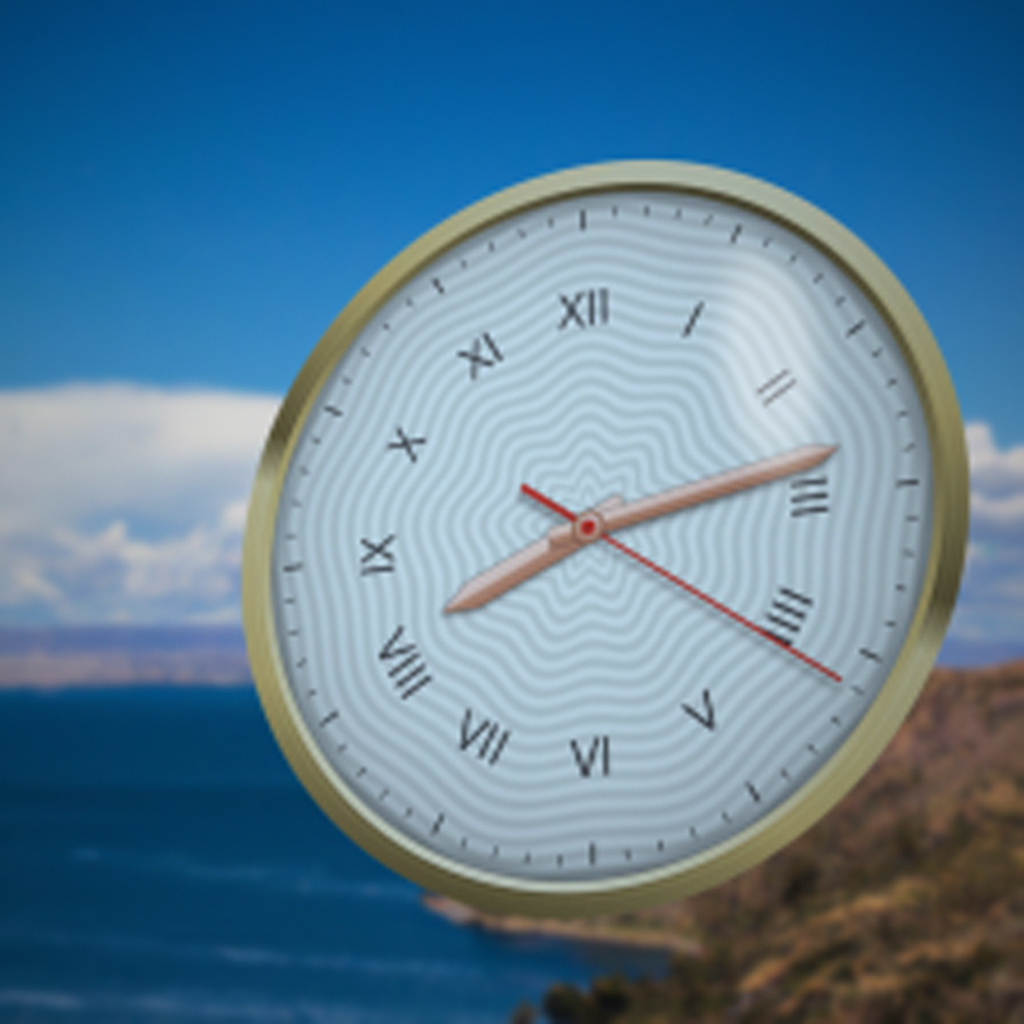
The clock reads {"hour": 8, "minute": 13, "second": 21}
